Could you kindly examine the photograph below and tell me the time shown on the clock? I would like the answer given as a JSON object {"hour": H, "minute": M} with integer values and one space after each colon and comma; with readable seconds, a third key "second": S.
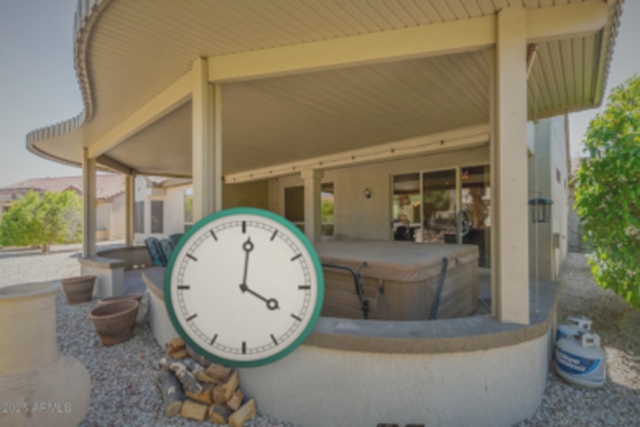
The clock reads {"hour": 4, "minute": 1}
